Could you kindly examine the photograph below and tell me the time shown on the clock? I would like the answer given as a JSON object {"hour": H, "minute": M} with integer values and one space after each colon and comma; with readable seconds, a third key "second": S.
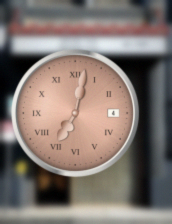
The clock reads {"hour": 7, "minute": 2}
